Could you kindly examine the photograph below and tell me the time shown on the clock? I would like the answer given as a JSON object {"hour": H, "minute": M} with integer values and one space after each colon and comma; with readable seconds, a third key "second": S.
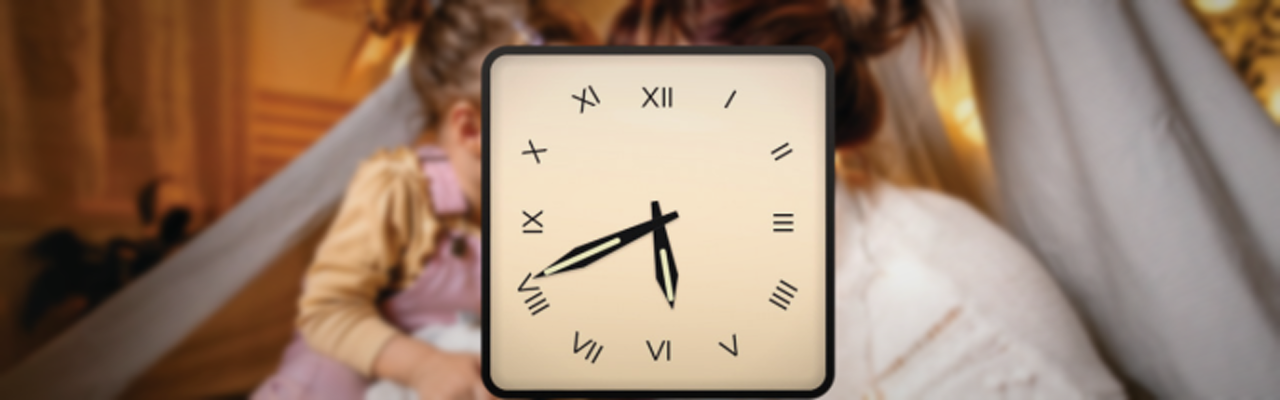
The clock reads {"hour": 5, "minute": 41}
